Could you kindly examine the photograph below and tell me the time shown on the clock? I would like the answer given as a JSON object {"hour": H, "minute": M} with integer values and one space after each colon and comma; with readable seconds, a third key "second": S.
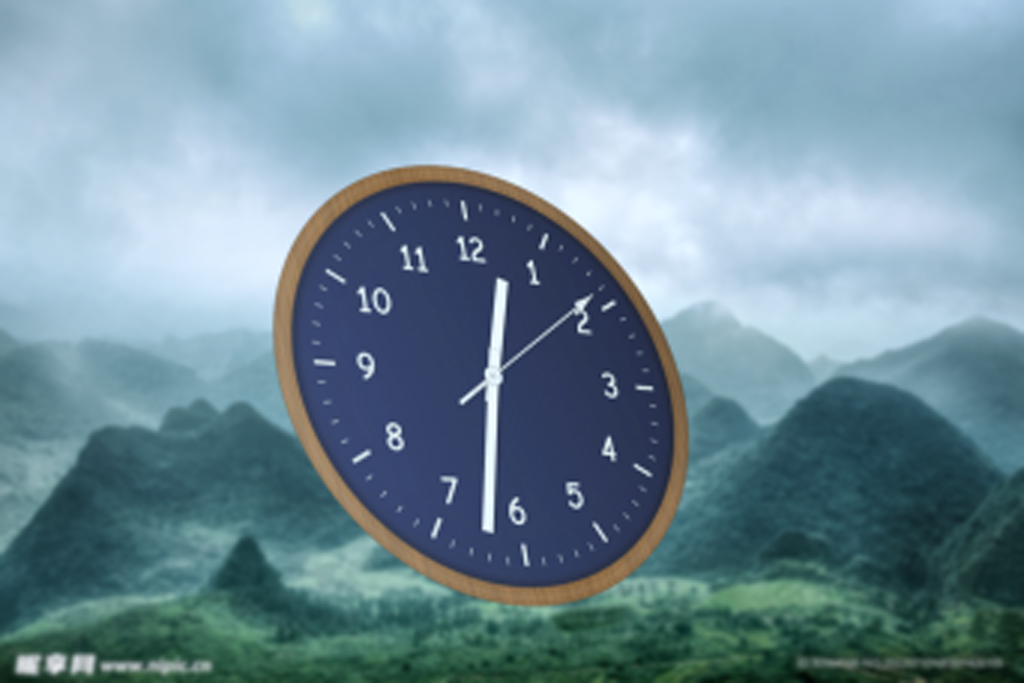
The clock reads {"hour": 12, "minute": 32, "second": 9}
